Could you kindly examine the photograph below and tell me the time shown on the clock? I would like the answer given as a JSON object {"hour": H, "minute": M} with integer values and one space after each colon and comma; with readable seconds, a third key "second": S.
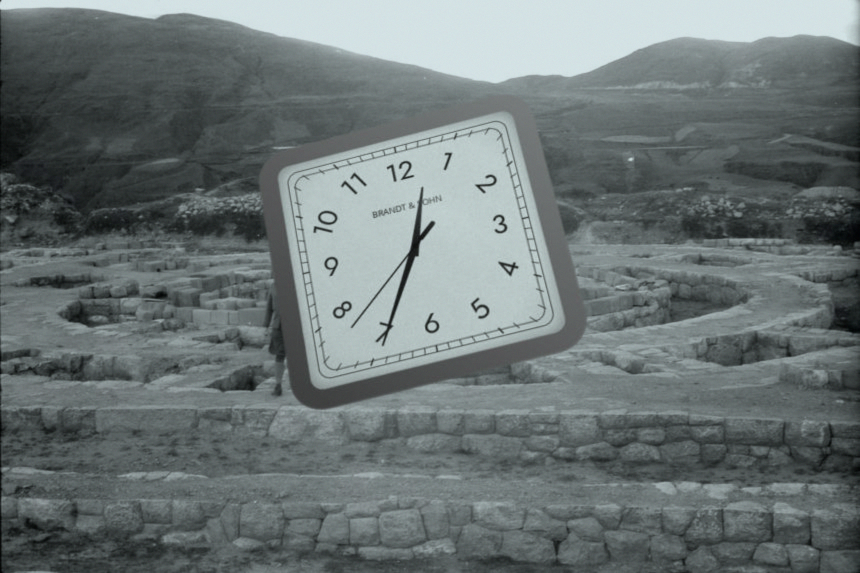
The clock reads {"hour": 12, "minute": 34, "second": 38}
